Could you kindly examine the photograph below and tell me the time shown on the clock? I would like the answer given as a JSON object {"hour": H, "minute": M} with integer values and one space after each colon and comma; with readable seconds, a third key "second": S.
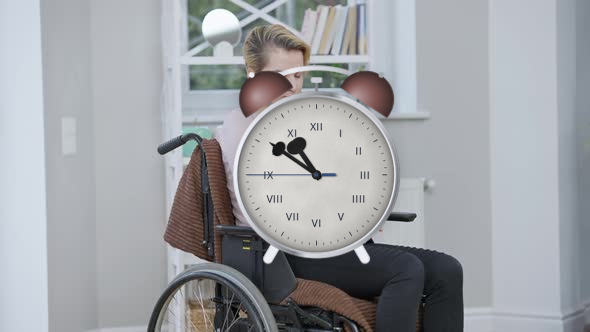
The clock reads {"hour": 10, "minute": 50, "second": 45}
